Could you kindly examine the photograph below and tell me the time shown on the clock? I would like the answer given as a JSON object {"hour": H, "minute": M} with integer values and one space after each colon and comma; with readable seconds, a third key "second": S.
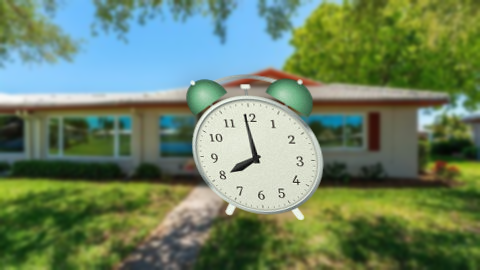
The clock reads {"hour": 7, "minute": 59}
